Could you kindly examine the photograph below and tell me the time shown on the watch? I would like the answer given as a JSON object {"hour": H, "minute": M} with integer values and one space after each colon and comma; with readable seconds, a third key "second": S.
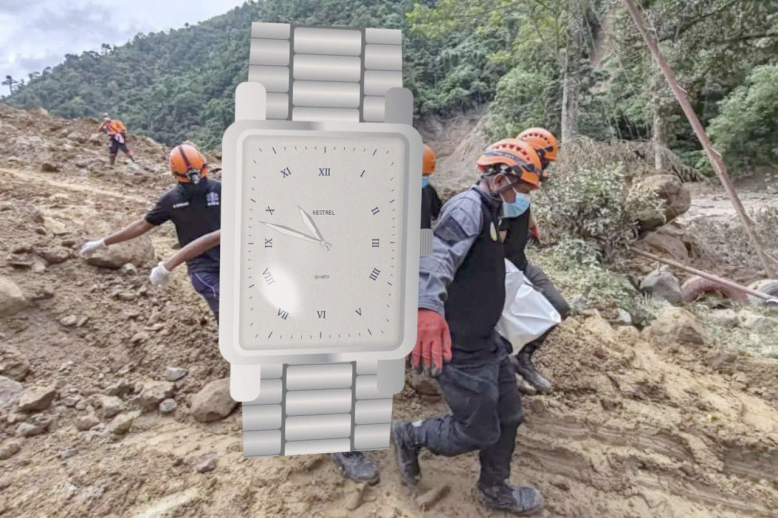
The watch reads {"hour": 10, "minute": 48}
